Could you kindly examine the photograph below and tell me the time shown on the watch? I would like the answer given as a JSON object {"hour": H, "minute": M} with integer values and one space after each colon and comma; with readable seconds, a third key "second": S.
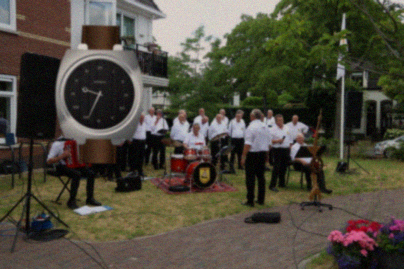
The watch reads {"hour": 9, "minute": 34}
